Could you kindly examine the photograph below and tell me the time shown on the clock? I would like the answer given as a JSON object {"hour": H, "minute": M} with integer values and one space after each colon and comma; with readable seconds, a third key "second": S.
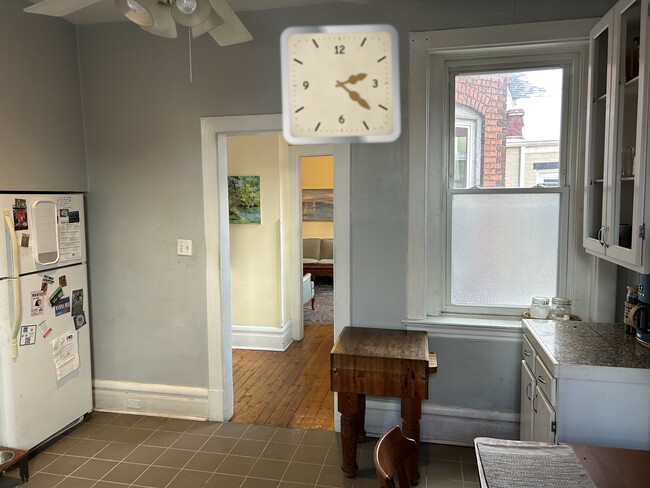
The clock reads {"hour": 2, "minute": 22}
